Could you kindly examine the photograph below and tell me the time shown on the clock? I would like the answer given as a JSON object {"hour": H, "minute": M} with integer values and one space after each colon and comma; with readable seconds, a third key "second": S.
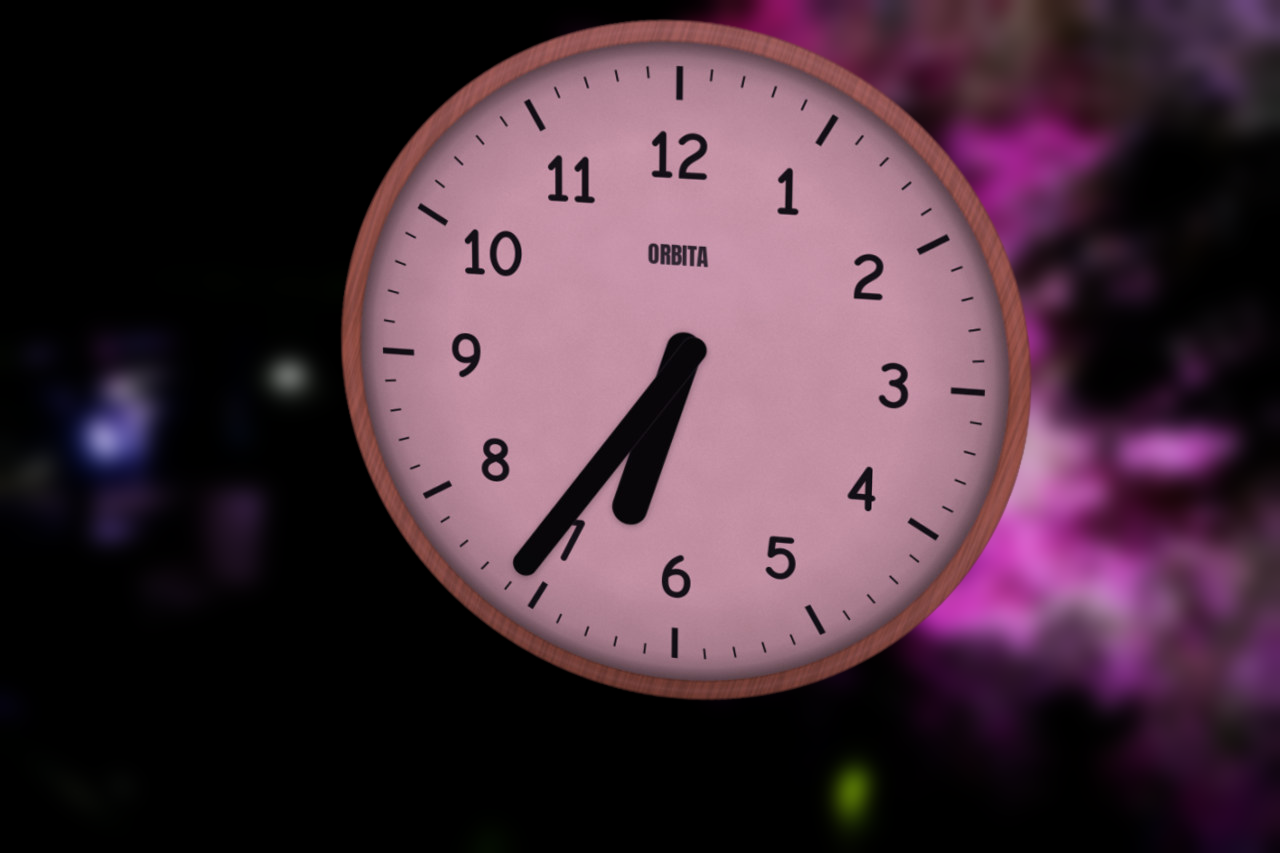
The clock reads {"hour": 6, "minute": 36}
